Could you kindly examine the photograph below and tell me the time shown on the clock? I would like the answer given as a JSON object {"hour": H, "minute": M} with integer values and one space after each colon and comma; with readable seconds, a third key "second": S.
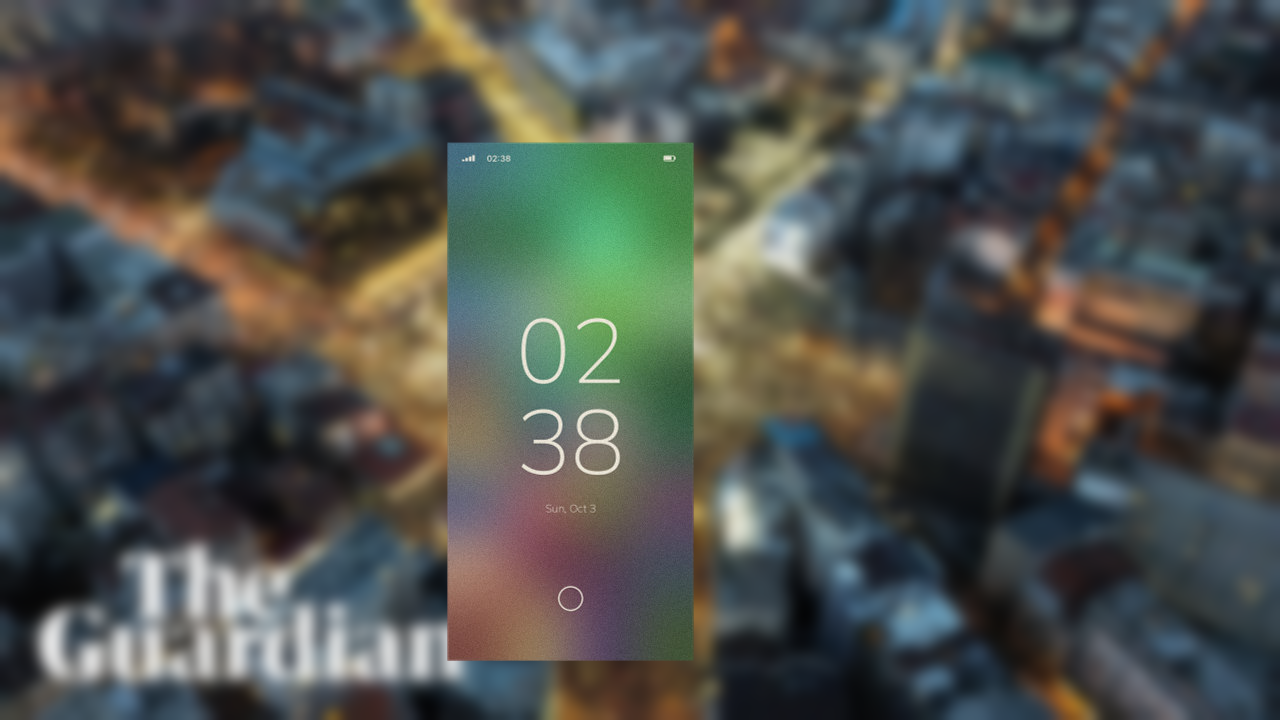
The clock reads {"hour": 2, "minute": 38}
